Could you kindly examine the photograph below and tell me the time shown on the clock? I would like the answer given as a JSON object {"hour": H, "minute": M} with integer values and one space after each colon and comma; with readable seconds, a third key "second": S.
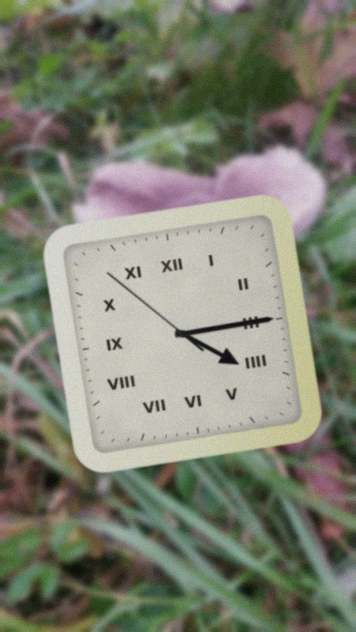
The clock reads {"hour": 4, "minute": 14, "second": 53}
